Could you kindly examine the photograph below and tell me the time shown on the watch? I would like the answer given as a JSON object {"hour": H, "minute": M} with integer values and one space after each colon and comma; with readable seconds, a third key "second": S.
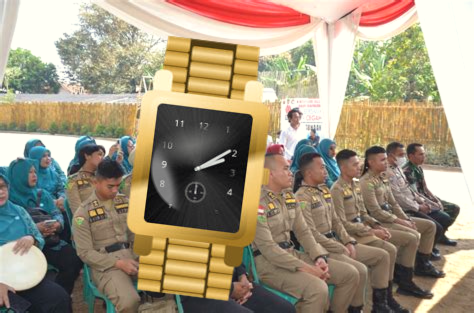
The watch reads {"hour": 2, "minute": 9}
